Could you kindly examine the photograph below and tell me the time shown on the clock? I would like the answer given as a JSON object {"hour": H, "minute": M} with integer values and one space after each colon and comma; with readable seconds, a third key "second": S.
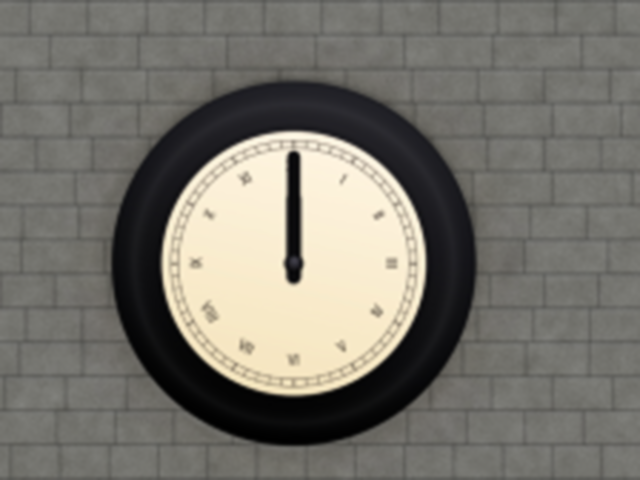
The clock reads {"hour": 12, "minute": 0}
